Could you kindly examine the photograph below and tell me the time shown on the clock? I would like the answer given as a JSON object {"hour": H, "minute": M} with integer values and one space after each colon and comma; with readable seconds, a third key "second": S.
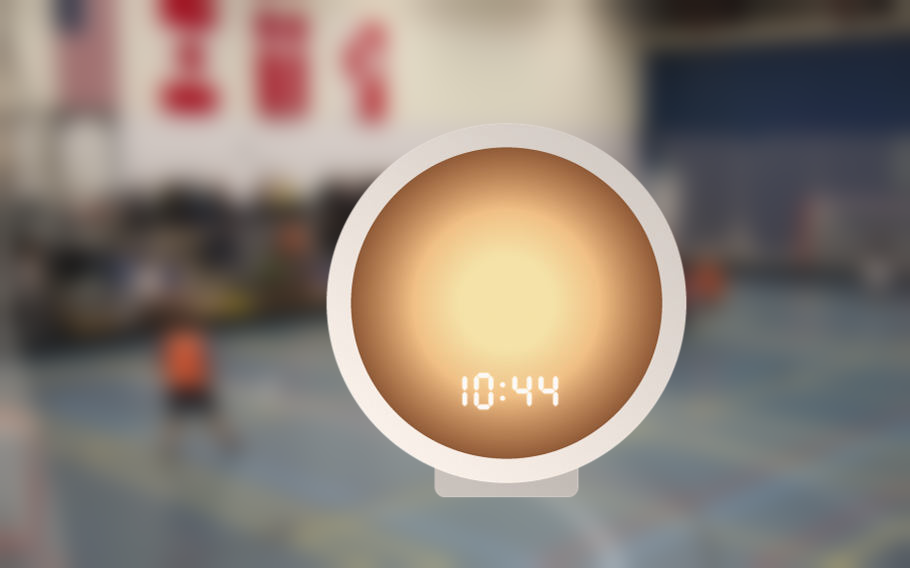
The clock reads {"hour": 10, "minute": 44}
